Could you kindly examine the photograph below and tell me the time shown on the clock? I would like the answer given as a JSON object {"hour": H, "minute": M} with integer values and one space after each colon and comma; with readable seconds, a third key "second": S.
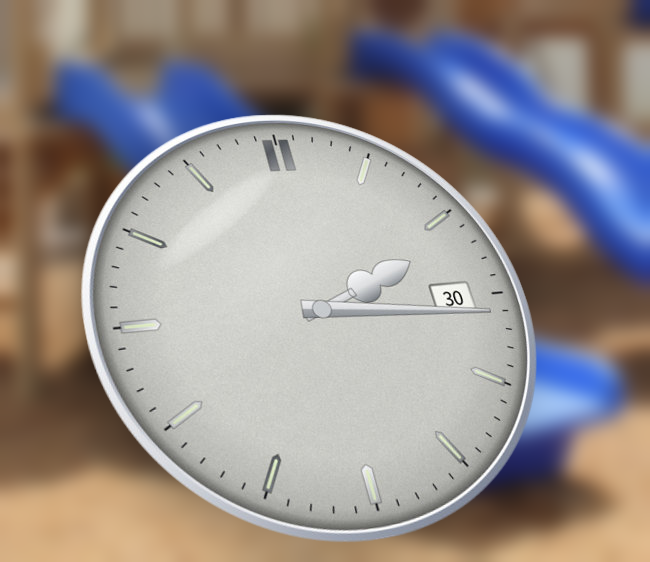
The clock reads {"hour": 2, "minute": 16}
